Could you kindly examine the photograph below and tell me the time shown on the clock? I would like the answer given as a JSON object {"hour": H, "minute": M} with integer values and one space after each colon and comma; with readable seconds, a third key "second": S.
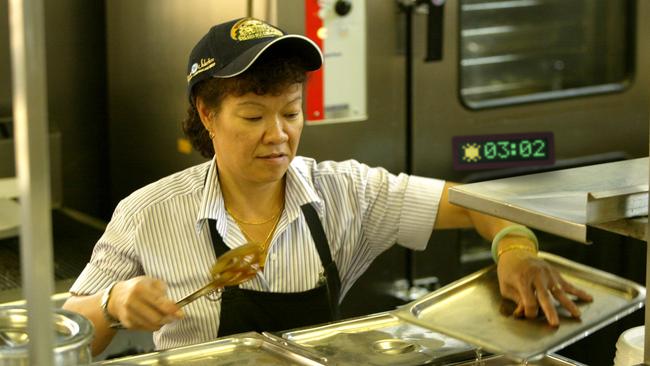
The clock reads {"hour": 3, "minute": 2}
